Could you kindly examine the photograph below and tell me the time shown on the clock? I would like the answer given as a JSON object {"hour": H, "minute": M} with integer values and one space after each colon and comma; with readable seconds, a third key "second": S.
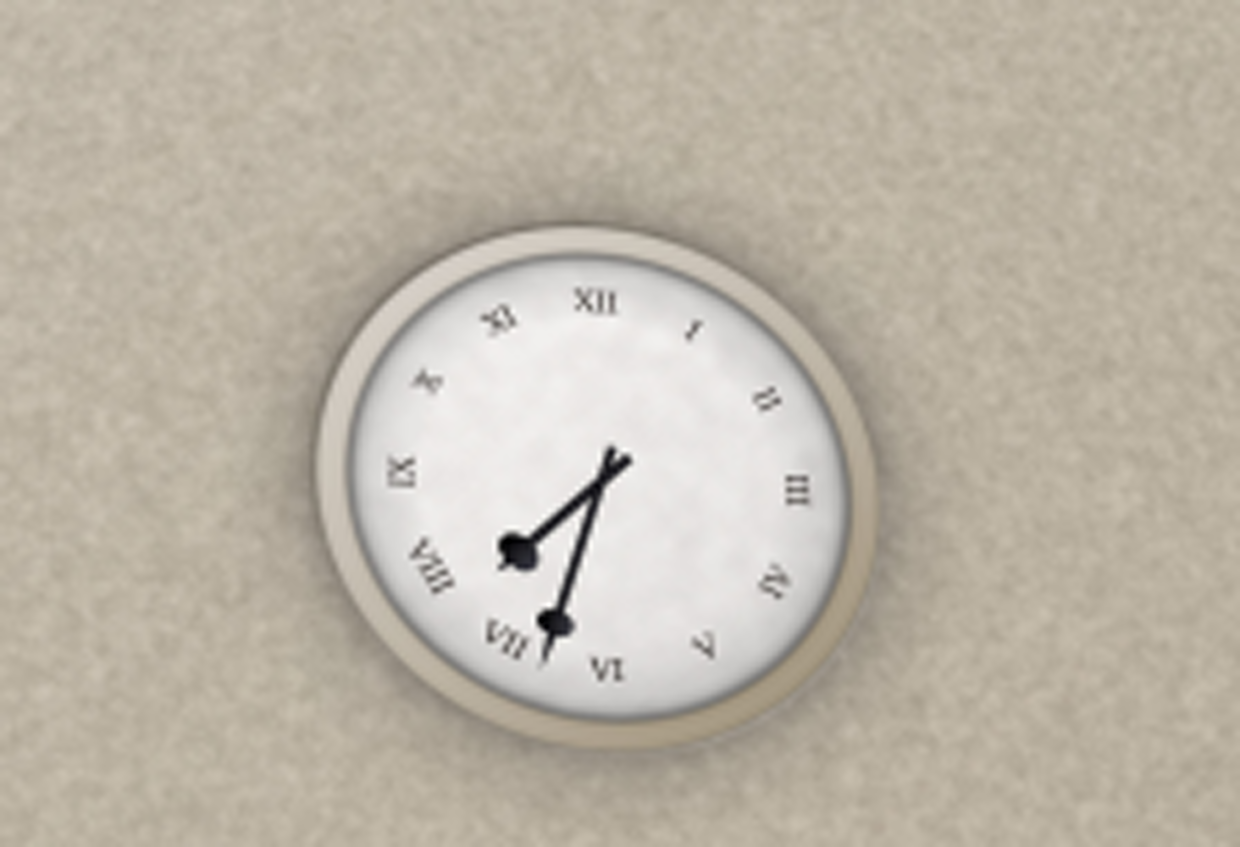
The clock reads {"hour": 7, "minute": 33}
